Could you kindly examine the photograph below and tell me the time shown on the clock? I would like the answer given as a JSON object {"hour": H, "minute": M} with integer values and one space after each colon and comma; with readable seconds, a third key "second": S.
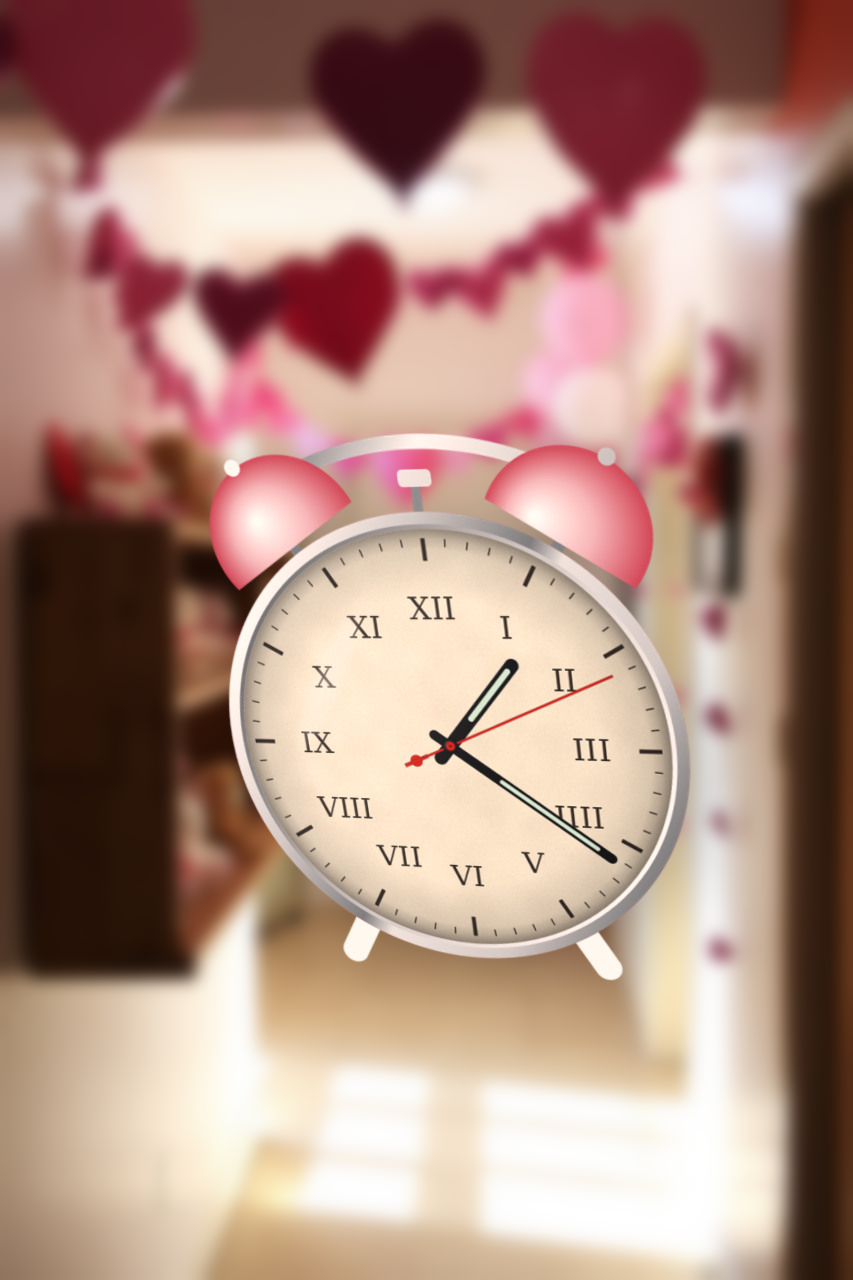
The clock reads {"hour": 1, "minute": 21, "second": 11}
